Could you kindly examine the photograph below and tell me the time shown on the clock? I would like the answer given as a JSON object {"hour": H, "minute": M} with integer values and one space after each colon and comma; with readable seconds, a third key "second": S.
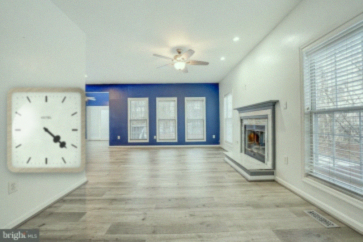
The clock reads {"hour": 4, "minute": 22}
